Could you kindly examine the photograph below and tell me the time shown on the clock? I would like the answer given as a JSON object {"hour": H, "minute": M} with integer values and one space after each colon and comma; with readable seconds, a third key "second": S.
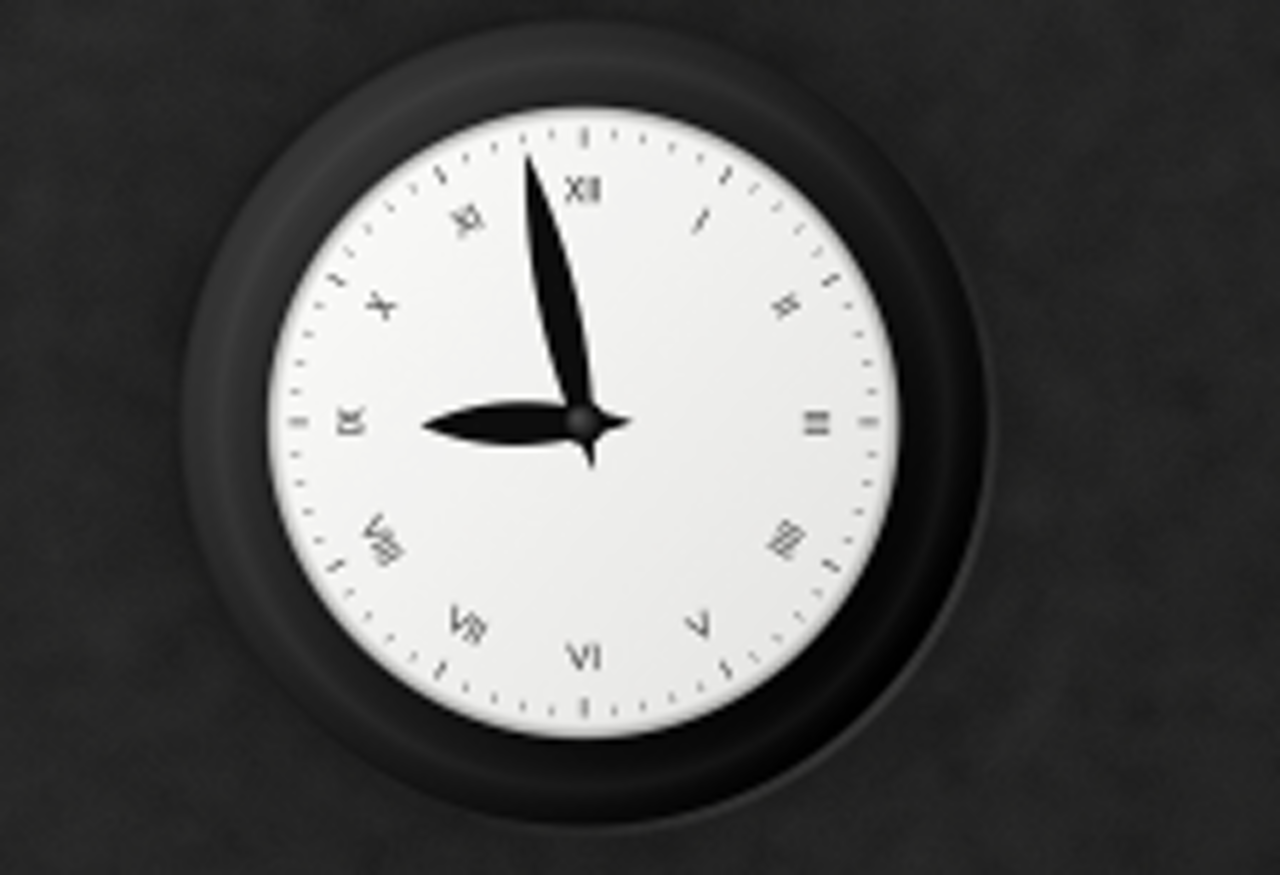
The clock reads {"hour": 8, "minute": 58}
